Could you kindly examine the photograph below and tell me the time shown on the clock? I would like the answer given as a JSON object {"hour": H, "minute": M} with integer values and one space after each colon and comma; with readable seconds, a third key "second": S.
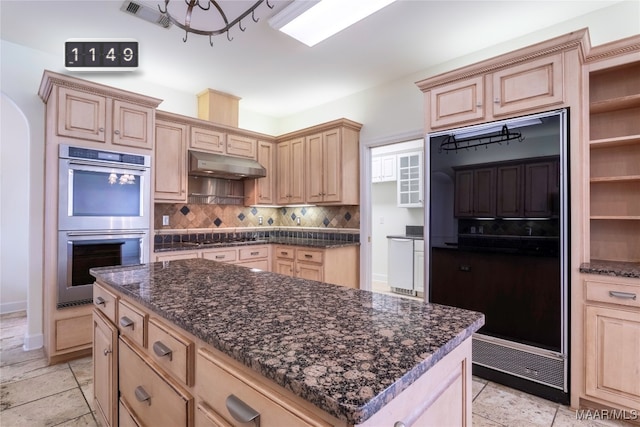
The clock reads {"hour": 11, "minute": 49}
